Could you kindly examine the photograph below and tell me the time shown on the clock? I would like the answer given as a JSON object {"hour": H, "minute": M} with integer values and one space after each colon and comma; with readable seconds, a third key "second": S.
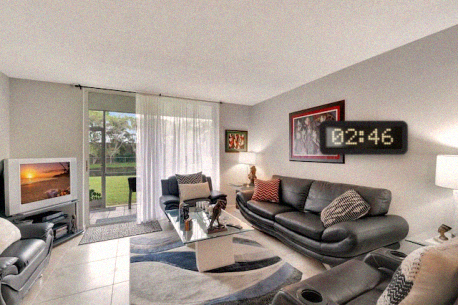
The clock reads {"hour": 2, "minute": 46}
